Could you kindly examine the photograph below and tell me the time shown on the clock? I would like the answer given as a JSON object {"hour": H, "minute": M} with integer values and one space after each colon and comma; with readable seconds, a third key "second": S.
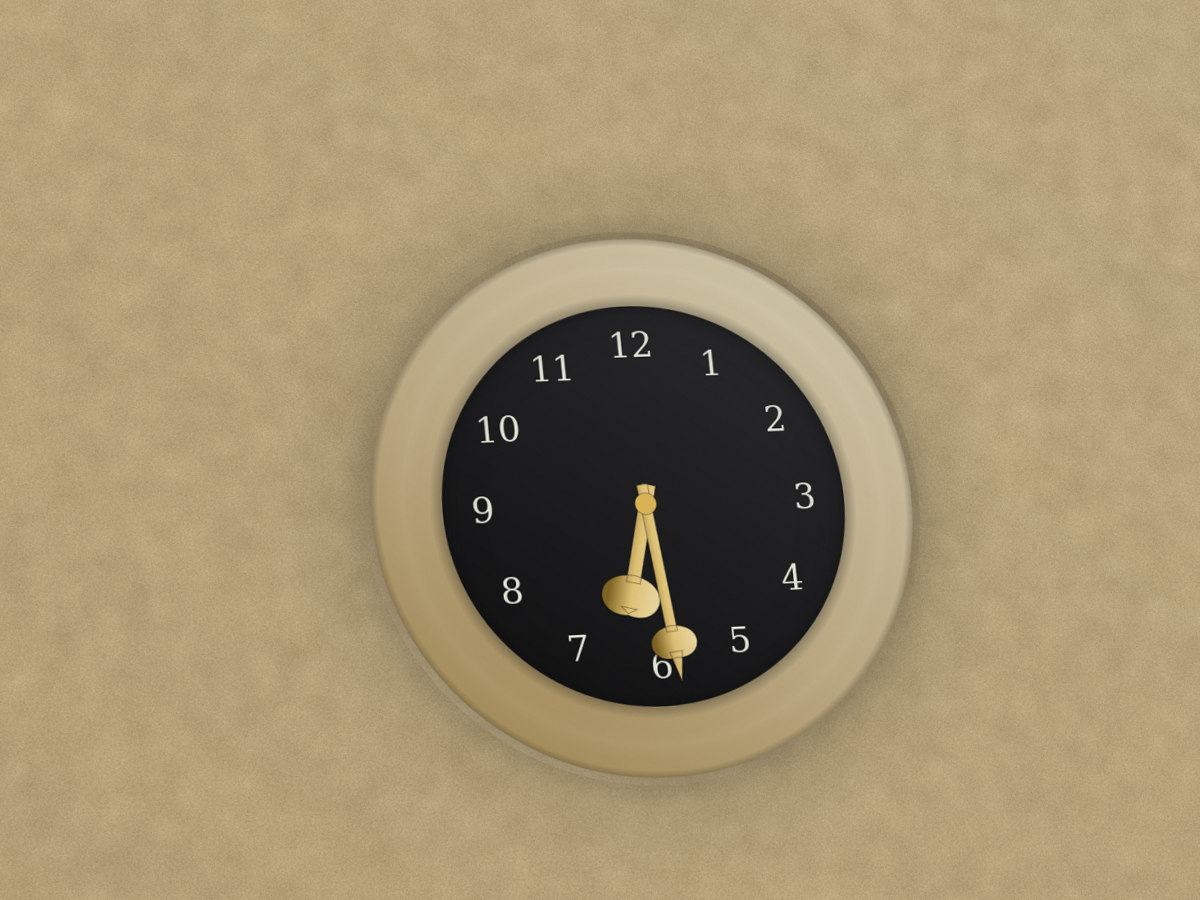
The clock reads {"hour": 6, "minute": 29}
